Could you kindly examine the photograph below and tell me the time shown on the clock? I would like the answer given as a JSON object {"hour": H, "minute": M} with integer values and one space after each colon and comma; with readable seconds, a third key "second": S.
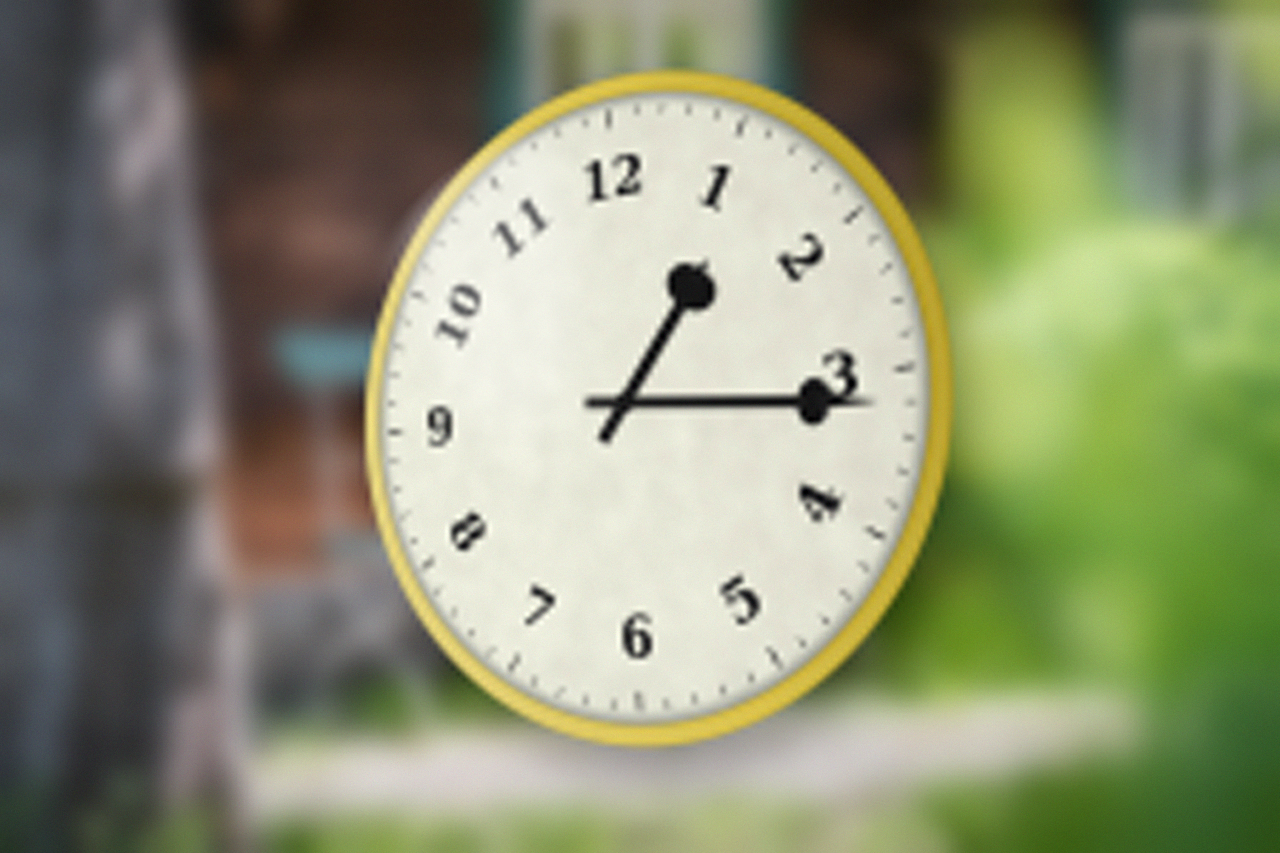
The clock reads {"hour": 1, "minute": 16}
